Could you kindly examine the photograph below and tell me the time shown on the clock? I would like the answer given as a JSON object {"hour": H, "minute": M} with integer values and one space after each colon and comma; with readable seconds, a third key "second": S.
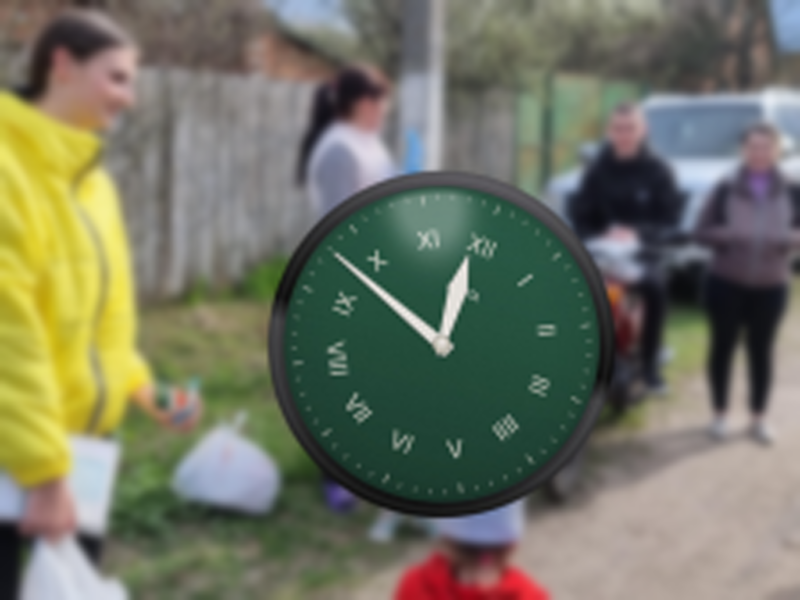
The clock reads {"hour": 11, "minute": 48}
